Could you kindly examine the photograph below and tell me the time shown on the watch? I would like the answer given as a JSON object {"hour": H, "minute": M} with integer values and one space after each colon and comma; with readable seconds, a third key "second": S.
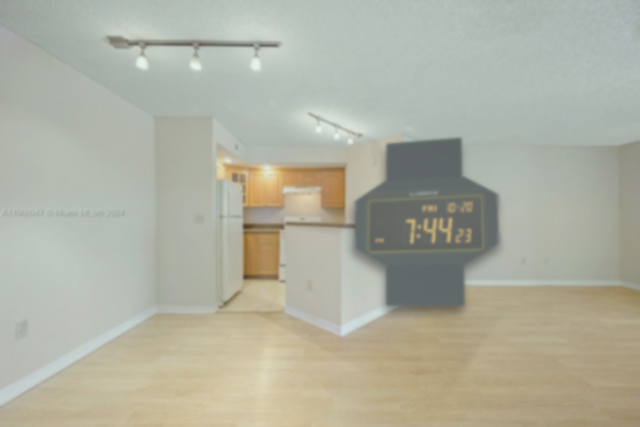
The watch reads {"hour": 7, "minute": 44}
